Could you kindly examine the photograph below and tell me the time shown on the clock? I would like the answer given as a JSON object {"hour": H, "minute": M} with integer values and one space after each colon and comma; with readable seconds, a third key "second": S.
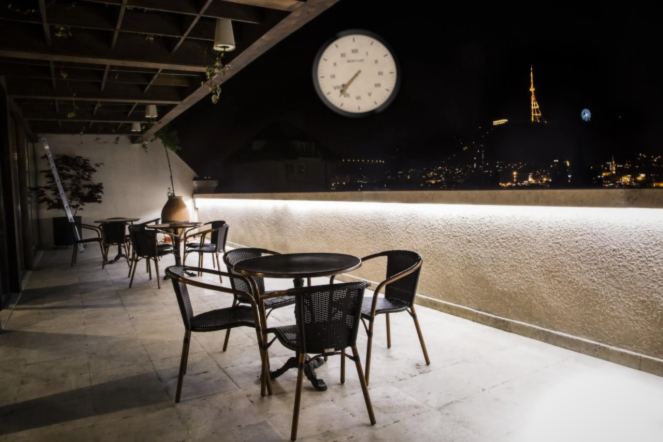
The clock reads {"hour": 7, "minute": 37}
